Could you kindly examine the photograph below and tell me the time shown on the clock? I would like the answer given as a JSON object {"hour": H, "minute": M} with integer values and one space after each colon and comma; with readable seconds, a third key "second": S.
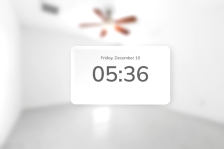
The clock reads {"hour": 5, "minute": 36}
